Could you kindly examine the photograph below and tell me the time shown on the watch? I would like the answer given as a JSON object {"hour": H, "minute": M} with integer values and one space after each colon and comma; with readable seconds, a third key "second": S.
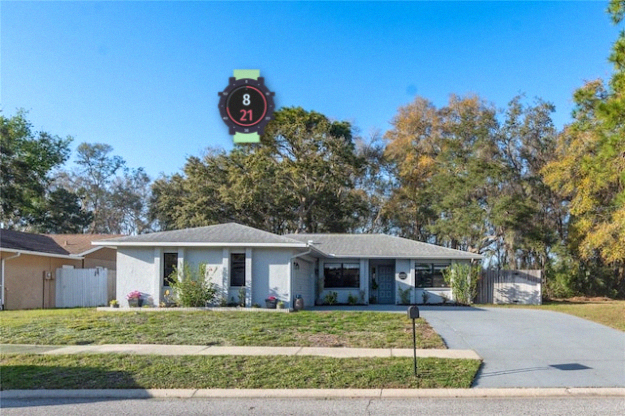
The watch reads {"hour": 8, "minute": 21}
